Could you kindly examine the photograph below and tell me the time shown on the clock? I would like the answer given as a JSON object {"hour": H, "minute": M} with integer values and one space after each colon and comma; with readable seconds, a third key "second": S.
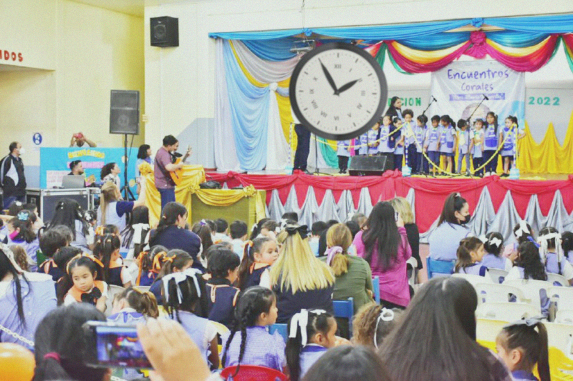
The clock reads {"hour": 1, "minute": 55}
